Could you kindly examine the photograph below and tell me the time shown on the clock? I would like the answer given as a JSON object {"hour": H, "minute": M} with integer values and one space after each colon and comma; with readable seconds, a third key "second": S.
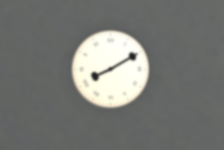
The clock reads {"hour": 8, "minute": 10}
